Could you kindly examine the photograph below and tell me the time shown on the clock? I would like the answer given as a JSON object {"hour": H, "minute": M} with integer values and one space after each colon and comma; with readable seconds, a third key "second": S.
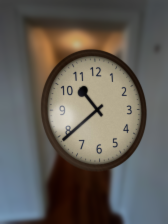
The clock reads {"hour": 10, "minute": 39}
